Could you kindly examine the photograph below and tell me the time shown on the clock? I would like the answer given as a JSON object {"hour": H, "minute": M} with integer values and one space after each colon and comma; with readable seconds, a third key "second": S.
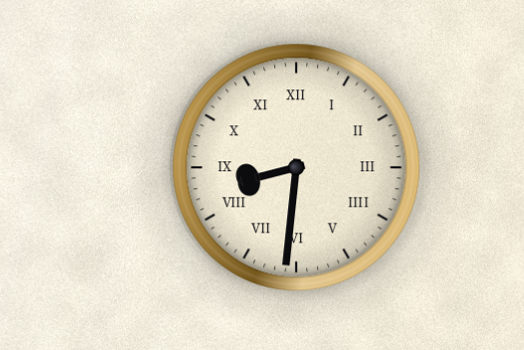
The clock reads {"hour": 8, "minute": 31}
